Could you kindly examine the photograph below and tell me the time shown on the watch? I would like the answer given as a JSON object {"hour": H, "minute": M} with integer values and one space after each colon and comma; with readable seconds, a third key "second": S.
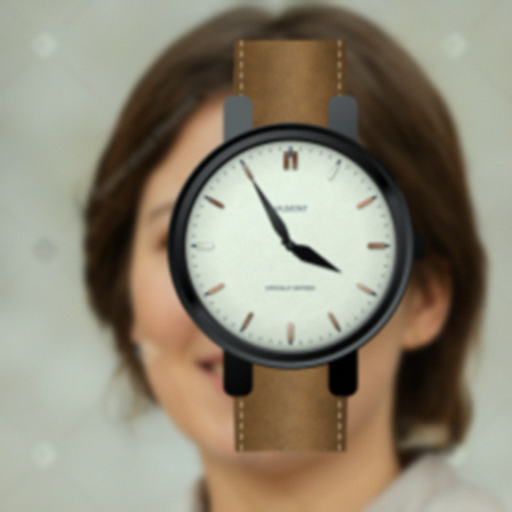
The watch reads {"hour": 3, "minute": 55}
